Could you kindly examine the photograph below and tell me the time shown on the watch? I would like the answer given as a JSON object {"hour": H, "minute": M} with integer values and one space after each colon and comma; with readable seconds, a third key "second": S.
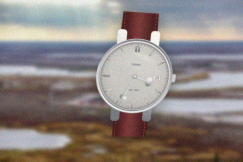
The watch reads {"hour": 3, "minute": 34}
